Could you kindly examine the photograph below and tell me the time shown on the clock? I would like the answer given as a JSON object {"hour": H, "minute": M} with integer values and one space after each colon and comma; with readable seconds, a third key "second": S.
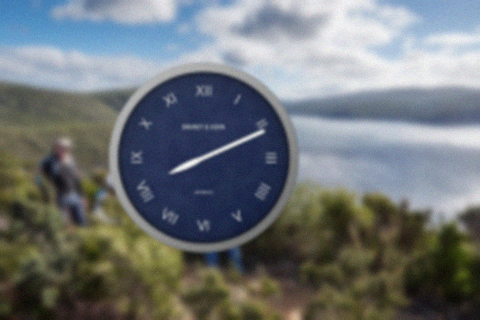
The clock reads {"hour": 8, "minute": 11}
